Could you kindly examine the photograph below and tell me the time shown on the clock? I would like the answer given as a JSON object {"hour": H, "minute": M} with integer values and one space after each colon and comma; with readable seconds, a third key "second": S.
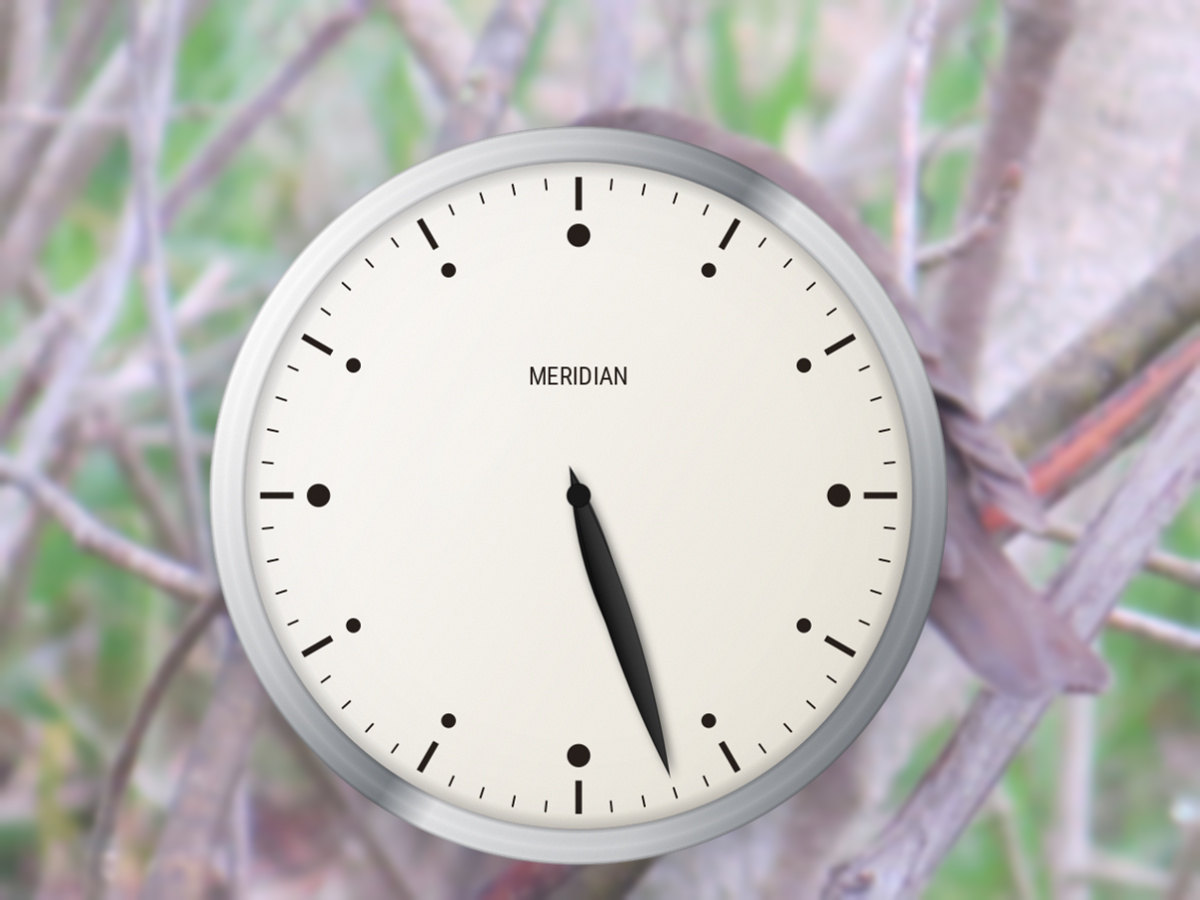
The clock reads {"hour": 5, "minute": 27}
